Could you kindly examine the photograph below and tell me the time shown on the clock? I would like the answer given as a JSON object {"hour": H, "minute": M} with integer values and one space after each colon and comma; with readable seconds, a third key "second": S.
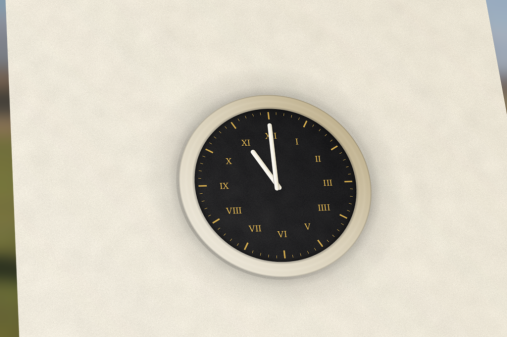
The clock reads {"hour": 11, "minute": 0}
